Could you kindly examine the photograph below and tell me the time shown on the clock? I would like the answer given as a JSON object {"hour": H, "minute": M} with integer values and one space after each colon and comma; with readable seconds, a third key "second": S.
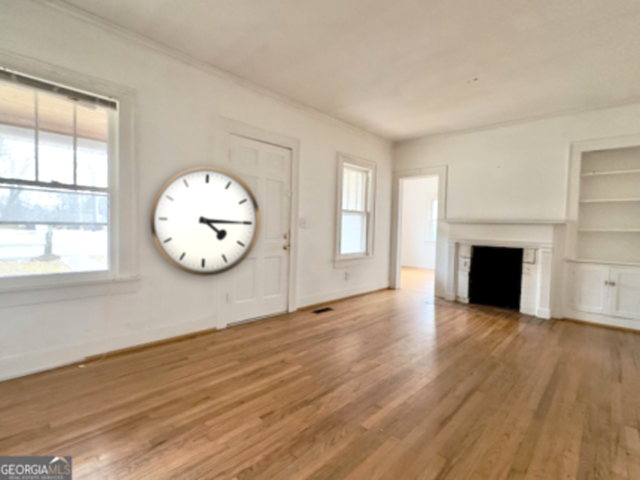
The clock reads {"hour": 4, "minute": 15}
